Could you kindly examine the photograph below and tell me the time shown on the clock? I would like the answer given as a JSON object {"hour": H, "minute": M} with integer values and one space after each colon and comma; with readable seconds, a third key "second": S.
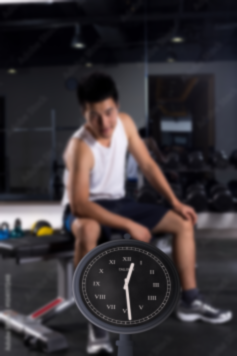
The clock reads {"hour": 12, "minute": 29}
